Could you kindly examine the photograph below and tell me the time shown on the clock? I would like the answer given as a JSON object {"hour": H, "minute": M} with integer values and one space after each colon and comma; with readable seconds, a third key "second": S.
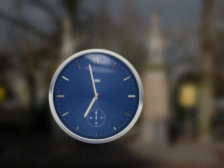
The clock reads {"hour": 6, "minute": 58}
